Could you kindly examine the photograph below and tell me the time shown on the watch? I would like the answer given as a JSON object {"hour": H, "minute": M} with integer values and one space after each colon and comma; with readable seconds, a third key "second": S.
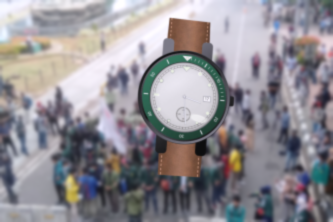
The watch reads {"hour": 3, "minute": 29}
